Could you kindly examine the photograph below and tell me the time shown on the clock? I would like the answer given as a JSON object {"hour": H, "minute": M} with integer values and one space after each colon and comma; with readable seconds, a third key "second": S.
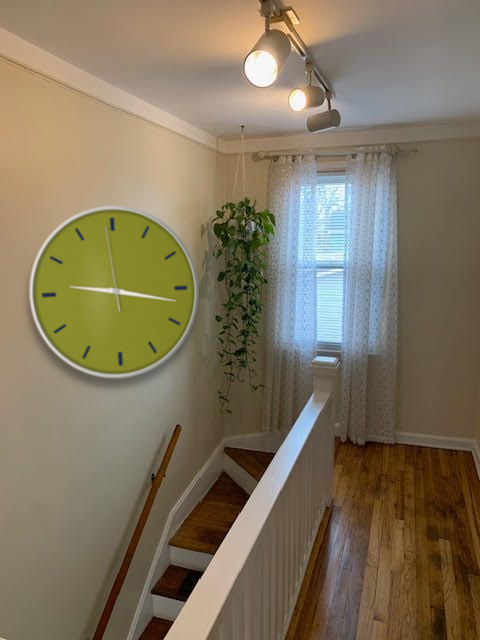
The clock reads {"hour": 9, "minute": 16, "second": 59}
